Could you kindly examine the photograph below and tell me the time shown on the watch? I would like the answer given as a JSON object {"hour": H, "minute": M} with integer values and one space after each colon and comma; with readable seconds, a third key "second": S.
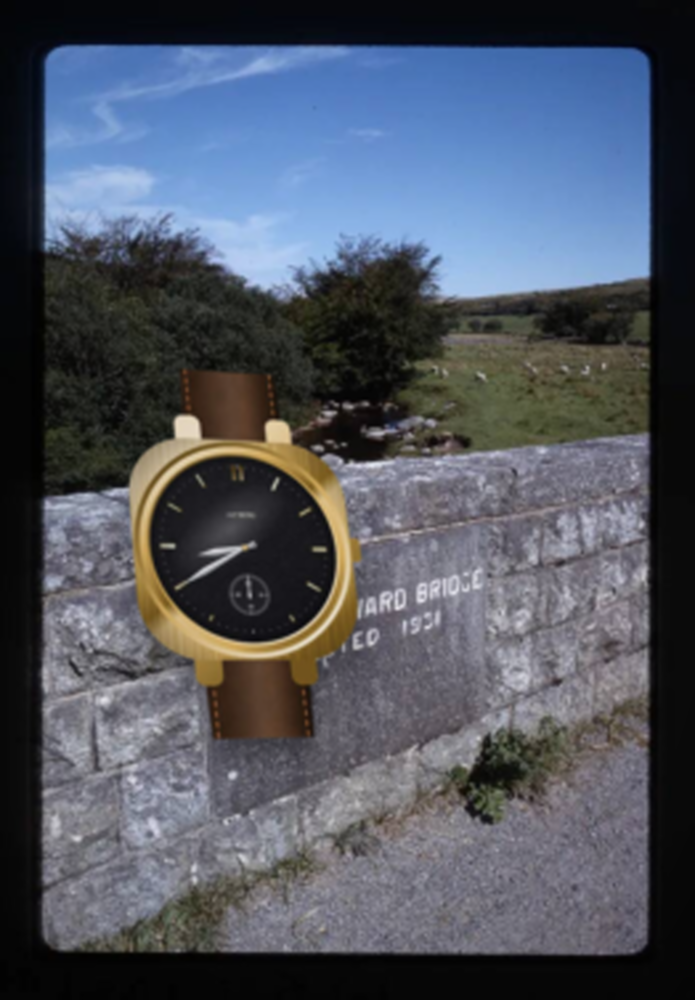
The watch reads {"hour": 8, "minute": 40}
